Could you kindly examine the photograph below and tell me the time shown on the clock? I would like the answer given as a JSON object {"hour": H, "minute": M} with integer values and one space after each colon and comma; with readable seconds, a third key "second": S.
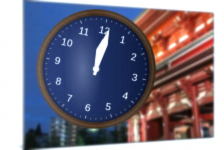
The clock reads {"hour": 12, "minute": 1}
